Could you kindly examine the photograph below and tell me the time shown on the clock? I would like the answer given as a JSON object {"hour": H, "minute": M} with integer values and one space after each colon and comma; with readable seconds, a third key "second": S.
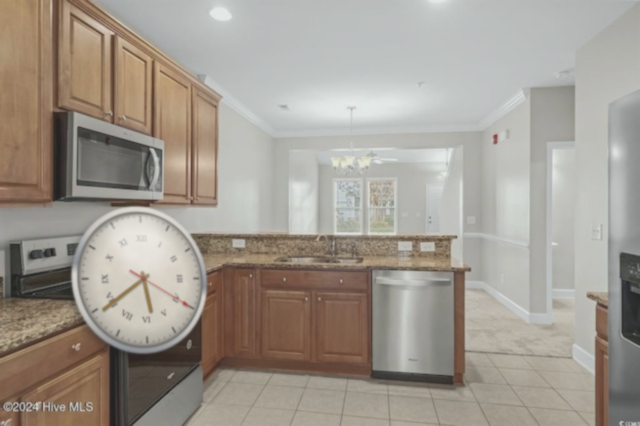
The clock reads {"hour": 5, "minute": 39, "second": 20}
